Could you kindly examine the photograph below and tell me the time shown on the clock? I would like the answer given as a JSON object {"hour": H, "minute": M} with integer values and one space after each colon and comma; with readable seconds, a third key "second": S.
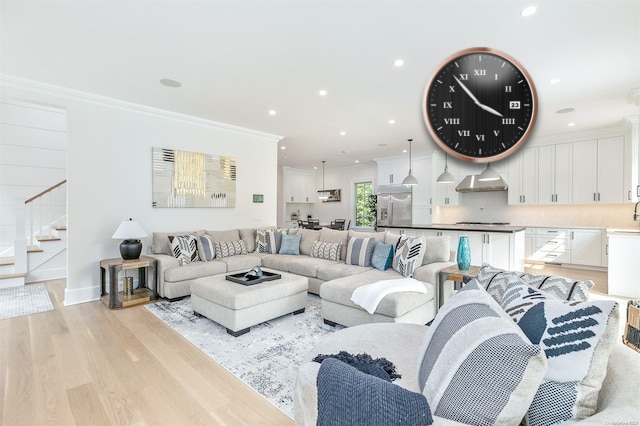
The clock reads {"hour": 3, "minute": 53}
